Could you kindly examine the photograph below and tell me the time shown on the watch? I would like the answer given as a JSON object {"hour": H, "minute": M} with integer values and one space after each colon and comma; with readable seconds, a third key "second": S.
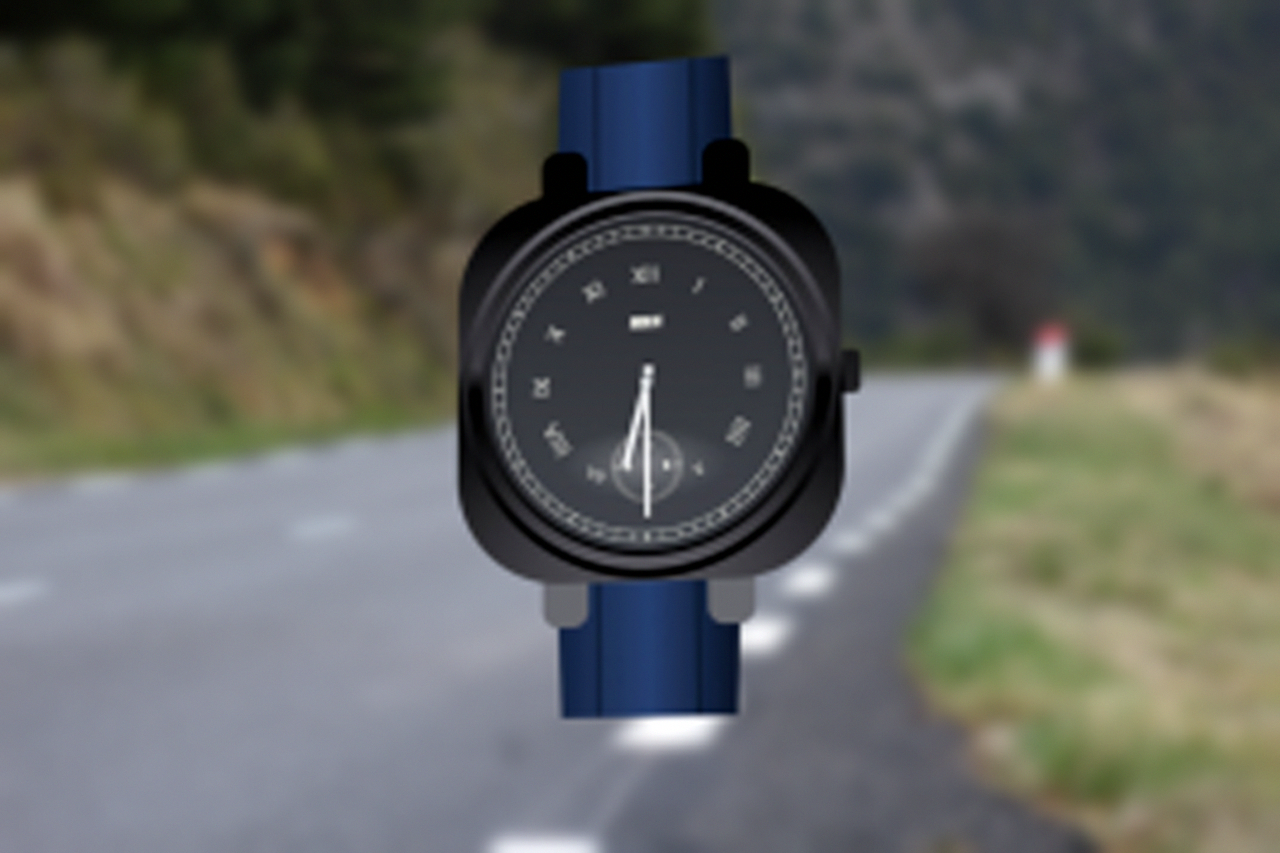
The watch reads {"hour": 6, "minute": 30}
